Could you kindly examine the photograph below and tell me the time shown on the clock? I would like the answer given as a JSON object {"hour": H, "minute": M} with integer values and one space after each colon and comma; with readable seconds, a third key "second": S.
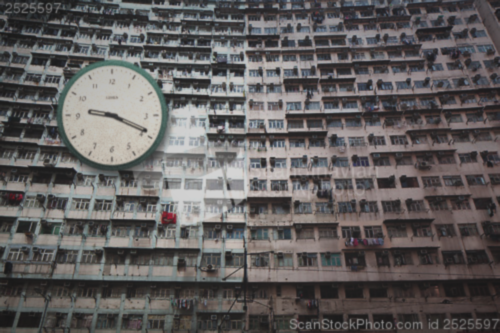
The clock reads {"hour": 9, "minute": 19}
